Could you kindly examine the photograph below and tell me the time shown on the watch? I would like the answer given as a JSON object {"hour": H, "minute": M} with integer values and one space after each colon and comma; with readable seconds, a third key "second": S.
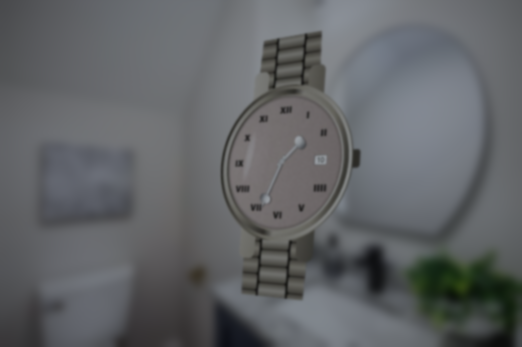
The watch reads {"hour": 1, "minute": 34}
